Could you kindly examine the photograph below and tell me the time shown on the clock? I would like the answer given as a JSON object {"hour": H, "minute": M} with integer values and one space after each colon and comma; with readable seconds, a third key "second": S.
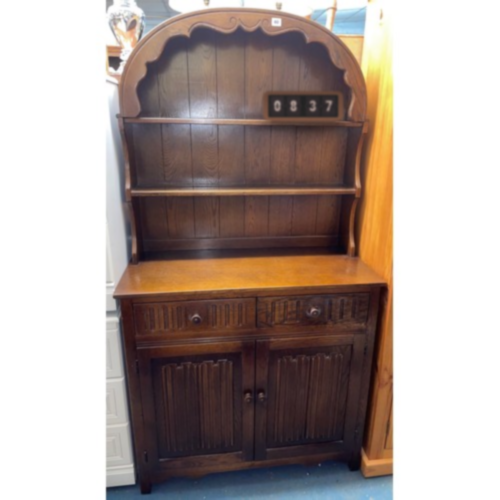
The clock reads {"hour": 8, "minute": 37}
